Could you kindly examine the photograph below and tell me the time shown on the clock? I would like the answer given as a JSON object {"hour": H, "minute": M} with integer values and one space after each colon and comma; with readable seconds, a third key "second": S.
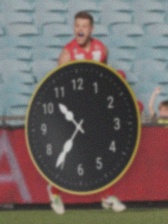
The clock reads {"hour": 10, "minute": 36}
